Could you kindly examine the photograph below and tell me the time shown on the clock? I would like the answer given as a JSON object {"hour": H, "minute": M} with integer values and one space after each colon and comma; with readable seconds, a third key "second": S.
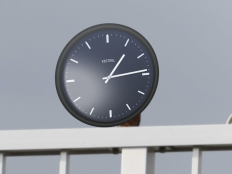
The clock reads {"hour": 1, "minute": 14}
